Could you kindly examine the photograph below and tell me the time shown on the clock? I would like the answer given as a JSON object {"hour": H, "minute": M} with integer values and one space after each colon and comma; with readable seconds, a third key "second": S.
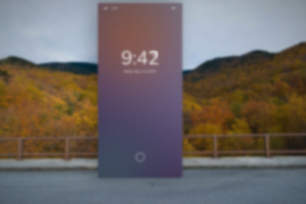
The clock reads {"hour": 9, "minute": 42}
